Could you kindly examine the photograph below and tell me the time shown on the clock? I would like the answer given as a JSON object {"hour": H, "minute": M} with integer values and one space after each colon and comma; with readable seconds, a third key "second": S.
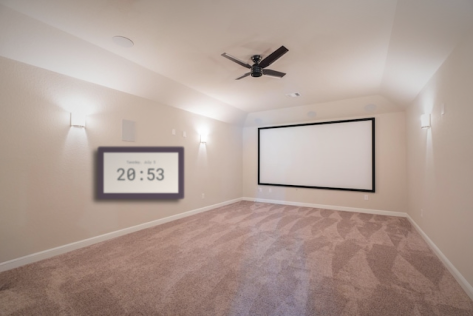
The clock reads {"hour": 20, "minute": 53}
